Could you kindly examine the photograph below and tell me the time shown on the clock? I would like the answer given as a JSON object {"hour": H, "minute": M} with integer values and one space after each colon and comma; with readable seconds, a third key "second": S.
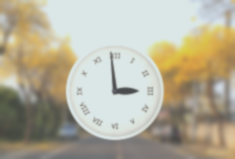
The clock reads {"hour": 2, "minute": 59}
